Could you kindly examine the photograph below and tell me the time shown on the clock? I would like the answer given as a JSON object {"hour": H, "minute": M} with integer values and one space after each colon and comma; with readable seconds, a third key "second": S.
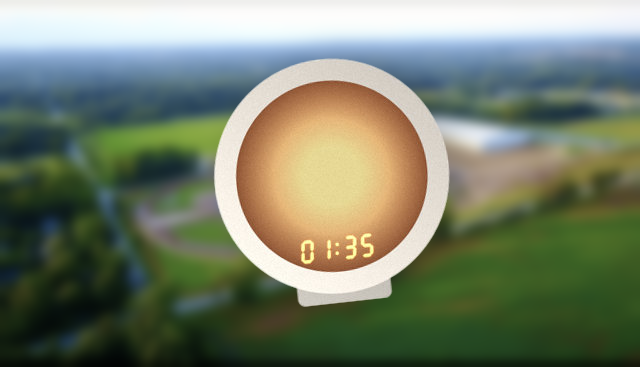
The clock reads {"hour": 1, "minute": 35}
